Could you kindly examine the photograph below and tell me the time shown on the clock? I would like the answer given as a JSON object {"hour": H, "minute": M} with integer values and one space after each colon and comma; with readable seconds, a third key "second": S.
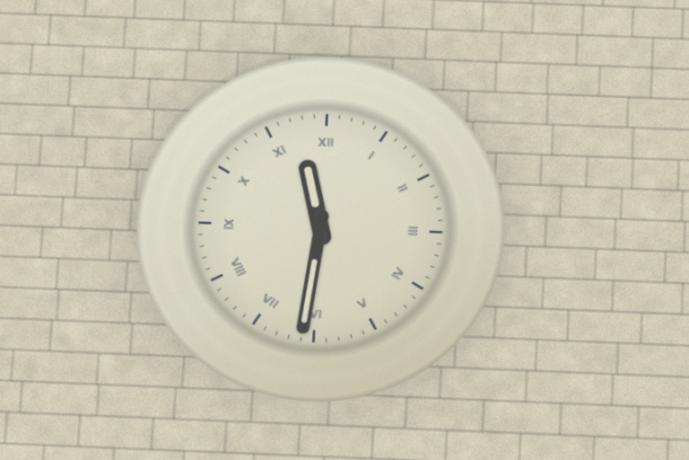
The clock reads {"hour": 11, "minute": 31}
